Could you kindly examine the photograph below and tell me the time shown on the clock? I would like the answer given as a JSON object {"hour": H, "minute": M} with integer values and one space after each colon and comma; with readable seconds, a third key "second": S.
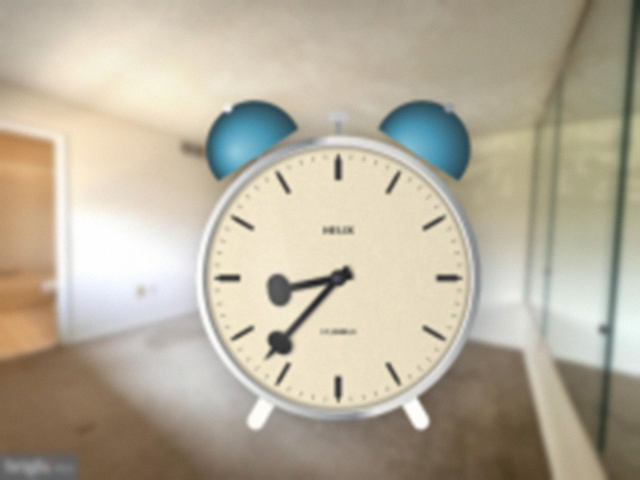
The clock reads {"hour": 8, "minute": 37}
